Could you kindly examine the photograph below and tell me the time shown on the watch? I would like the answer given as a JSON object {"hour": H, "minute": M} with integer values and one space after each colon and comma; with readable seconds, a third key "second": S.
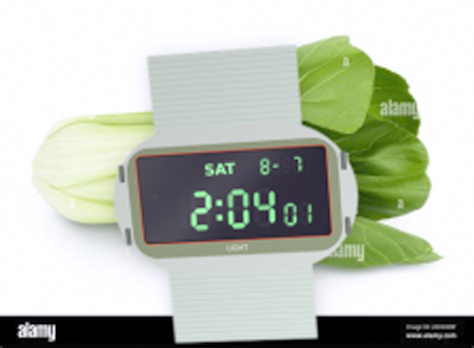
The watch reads {"hour": 2, "minute": 4, "second": 1}
